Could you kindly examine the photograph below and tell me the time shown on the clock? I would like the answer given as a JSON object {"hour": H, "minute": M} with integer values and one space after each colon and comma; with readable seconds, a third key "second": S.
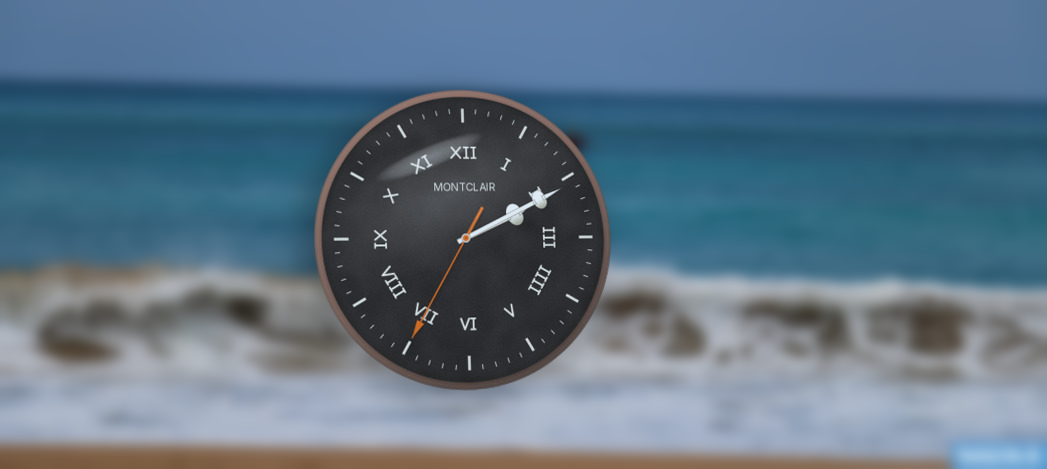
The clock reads {"hour": 2, "minute": 10, "second": 35}
